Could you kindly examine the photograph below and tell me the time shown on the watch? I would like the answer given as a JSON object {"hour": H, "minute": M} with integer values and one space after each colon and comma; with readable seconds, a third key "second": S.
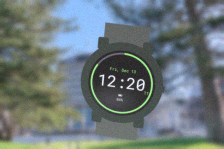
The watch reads {"hour": 12, "minute": 20}
